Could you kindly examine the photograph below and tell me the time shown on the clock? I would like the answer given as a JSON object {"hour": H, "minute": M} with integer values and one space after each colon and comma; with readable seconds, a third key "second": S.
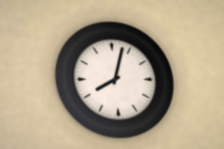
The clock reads {"hour": 8, "minute": 3}
